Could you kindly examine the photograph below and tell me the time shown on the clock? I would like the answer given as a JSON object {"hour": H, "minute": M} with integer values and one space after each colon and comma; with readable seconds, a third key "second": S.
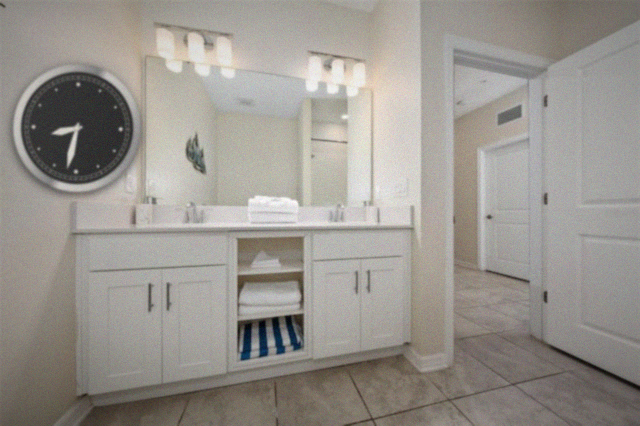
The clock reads {"hour": 8, "minute": 32}
